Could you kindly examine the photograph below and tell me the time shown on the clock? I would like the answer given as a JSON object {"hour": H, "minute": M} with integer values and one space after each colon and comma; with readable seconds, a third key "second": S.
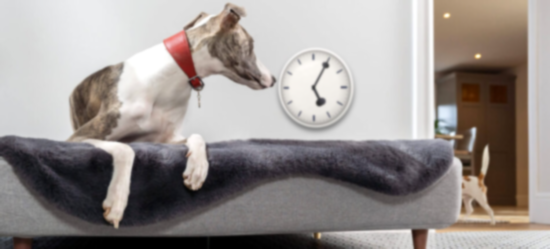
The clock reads {"hour": 5, "minute": 5}
